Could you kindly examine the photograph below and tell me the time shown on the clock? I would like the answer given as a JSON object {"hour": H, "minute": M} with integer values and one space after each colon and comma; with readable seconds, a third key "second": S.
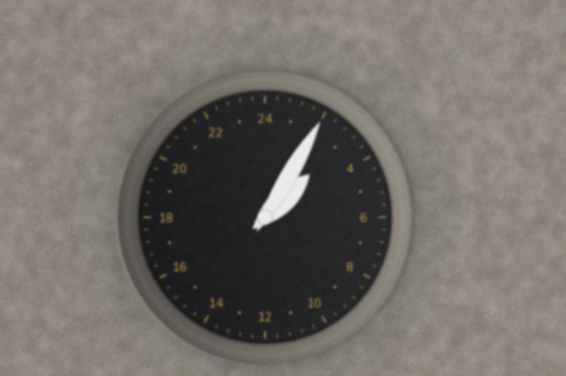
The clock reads {"hour": 3, "minute": 5}
